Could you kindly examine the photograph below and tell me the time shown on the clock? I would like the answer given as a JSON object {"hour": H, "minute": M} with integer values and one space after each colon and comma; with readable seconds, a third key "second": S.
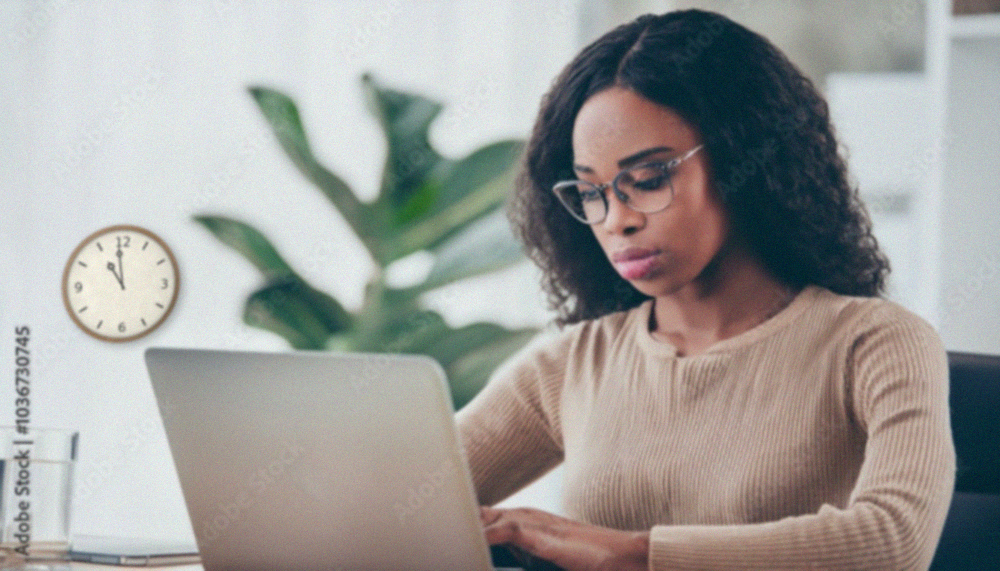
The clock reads {"hour": 10, "minute": 59}
